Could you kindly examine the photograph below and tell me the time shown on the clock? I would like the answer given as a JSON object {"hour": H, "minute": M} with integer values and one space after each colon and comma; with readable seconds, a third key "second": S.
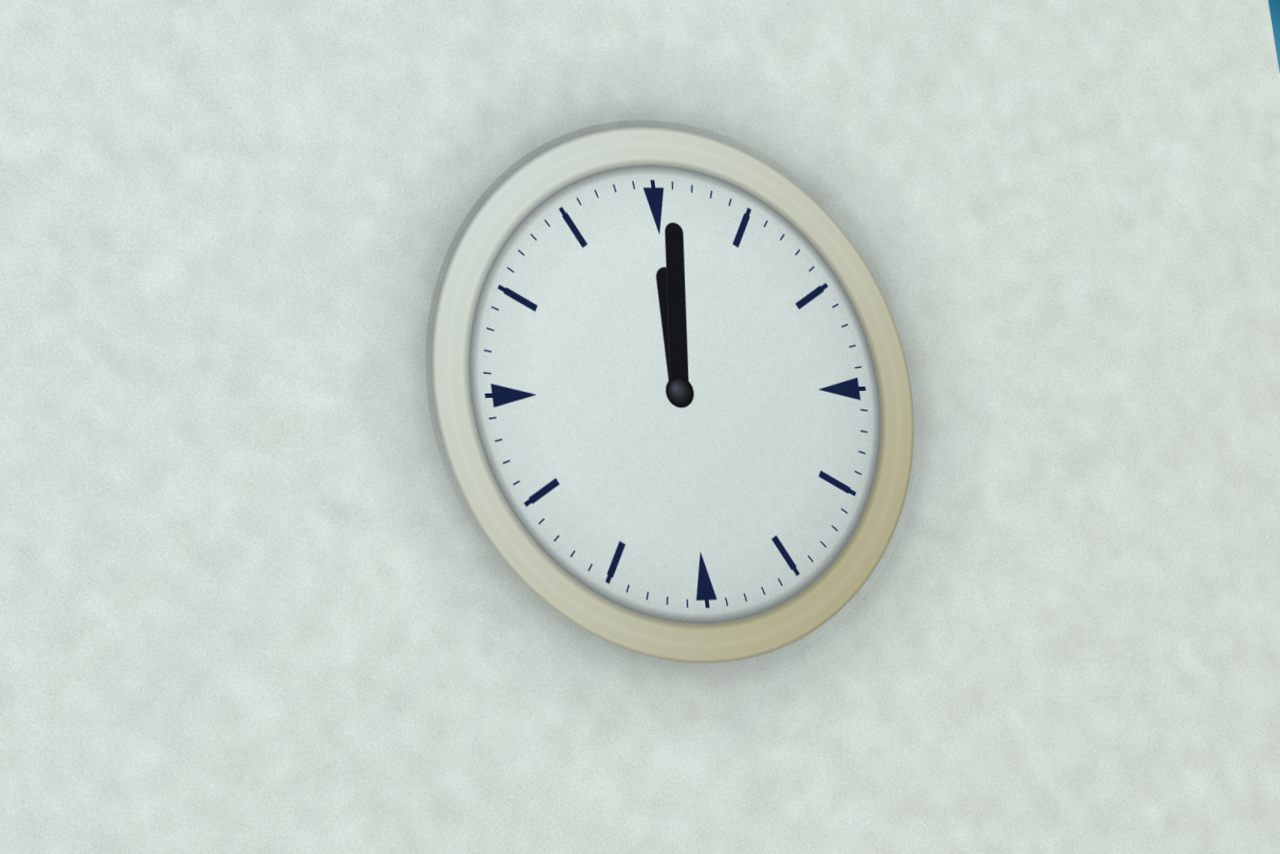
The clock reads {"hour": 12, "minute": 1}
